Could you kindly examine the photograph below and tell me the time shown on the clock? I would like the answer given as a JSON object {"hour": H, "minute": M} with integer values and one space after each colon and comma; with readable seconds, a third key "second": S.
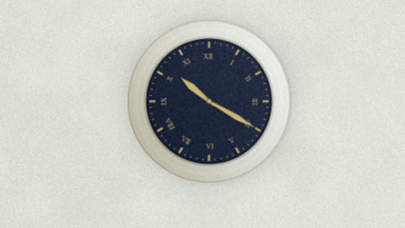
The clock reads {"hour": 10, "minute": 20}
